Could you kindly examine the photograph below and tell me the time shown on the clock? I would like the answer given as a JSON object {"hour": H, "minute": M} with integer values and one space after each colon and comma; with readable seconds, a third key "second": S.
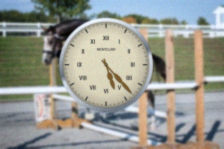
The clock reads {"hour": 5, "minute": 23}
